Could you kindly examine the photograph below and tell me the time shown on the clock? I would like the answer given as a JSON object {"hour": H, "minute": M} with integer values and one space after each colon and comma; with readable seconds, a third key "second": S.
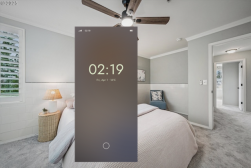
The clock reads {"hour": 2, "minute": 19}
